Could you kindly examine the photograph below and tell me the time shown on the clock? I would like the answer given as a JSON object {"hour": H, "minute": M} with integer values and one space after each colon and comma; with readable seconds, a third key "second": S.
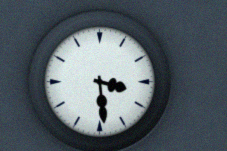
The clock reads {"hour": 3, "minute": 29}
